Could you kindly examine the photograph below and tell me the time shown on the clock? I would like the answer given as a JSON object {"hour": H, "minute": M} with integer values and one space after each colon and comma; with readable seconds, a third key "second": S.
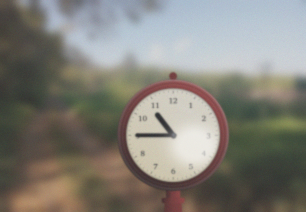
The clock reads {"hour": 10, "minute": 45}
